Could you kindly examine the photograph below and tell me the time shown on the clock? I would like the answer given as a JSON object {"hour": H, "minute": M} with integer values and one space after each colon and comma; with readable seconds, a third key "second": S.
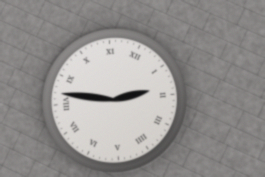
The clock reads {"hour": 1, "minute": 42}
